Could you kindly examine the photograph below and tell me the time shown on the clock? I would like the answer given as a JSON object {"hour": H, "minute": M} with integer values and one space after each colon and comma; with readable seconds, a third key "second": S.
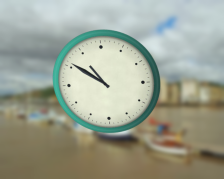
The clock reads {"hour": 10, "minute": 51}
